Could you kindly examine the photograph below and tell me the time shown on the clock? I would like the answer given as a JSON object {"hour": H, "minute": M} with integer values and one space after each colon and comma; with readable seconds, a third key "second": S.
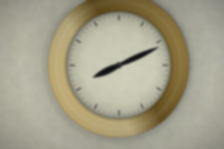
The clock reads {"hour": 8, "minute": 11}
